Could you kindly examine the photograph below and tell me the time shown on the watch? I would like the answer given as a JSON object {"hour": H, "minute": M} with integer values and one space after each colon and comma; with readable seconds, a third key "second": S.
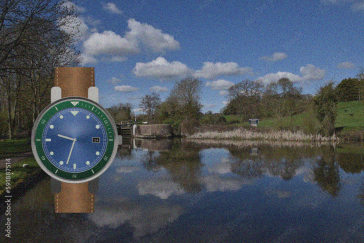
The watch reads {"hour": 9, "minute": 33}
